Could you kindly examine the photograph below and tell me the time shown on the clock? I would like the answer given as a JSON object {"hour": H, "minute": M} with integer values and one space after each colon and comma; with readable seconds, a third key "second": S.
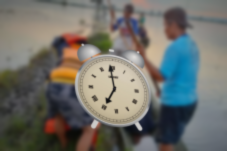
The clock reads {"hour": 6, "minute": 59}
